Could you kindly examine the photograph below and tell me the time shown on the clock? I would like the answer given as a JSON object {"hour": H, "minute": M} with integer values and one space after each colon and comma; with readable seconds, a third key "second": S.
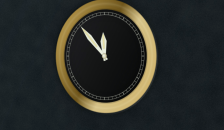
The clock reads {"hour": 11, "minute": 53}
